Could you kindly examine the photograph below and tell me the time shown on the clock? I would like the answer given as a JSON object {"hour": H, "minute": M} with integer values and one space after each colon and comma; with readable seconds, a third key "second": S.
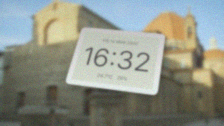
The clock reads {"hour": 16, "minute": 32}
